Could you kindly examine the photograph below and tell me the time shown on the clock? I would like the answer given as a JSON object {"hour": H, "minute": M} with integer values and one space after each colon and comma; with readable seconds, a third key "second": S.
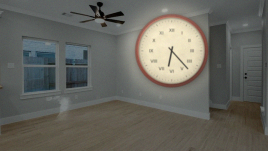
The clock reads {"hour": 6, "minute": 23}
